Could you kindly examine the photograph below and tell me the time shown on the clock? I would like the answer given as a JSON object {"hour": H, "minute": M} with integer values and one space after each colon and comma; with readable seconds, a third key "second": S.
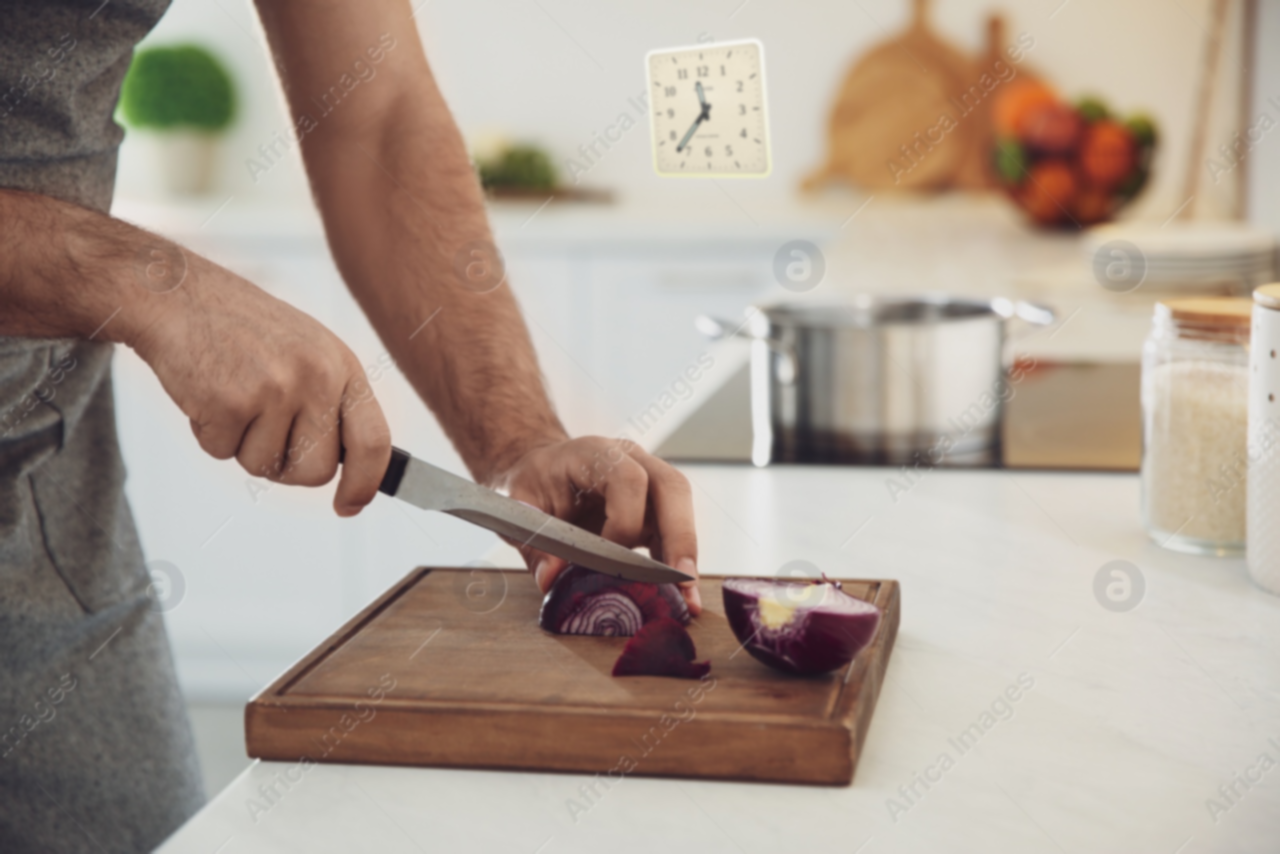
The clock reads {"hour": 11, "minute": 37}
